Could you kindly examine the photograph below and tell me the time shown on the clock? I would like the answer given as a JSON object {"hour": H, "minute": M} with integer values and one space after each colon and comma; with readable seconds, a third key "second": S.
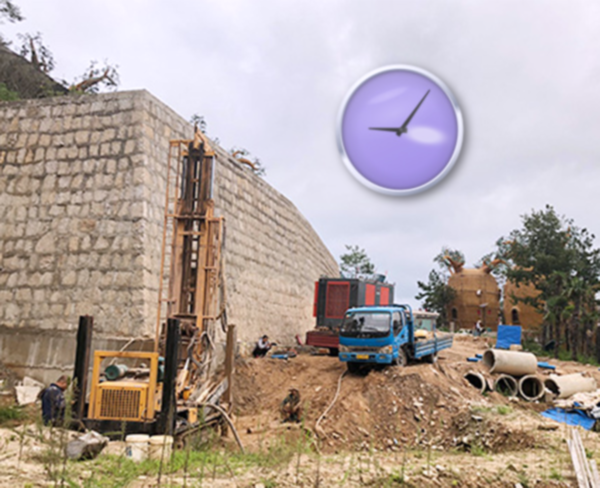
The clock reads {"hour": 9, "minute": 6}
